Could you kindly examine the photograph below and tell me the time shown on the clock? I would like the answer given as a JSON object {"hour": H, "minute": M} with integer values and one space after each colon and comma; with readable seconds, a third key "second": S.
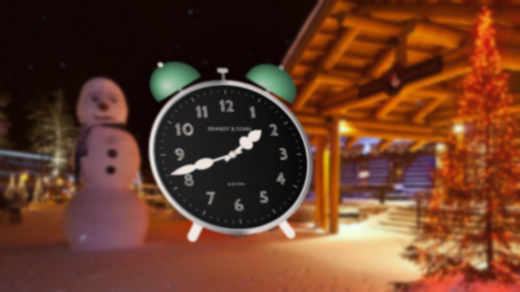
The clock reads {"hour": 1, "minute": 42}
